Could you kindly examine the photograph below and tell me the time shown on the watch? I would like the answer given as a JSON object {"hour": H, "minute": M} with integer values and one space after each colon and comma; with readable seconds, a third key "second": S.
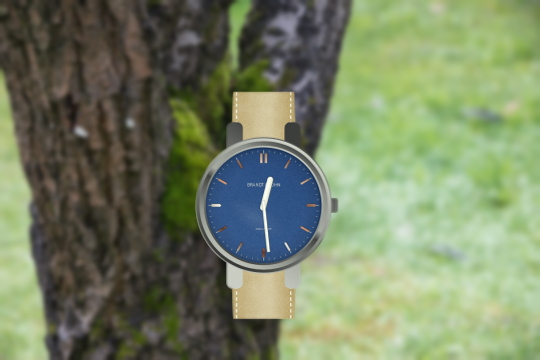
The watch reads {"hour": 12, "minute": 29}
